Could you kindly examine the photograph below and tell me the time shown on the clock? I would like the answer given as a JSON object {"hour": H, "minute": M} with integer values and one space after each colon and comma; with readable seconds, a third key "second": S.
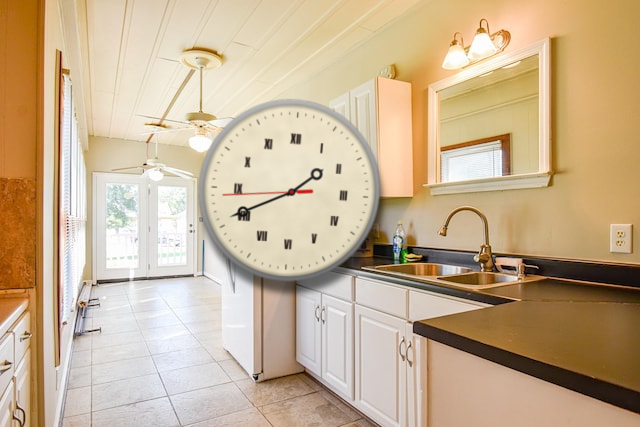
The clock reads {"hour": 1, "minute": 40, "second": 44}
